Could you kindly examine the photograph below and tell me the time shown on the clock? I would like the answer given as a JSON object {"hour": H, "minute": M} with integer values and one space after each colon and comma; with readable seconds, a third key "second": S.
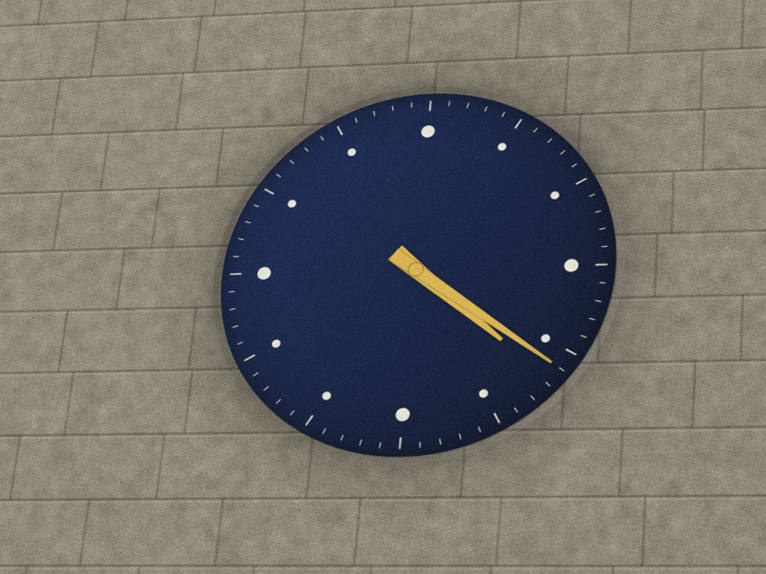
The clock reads {"hour": 4, "minute": 21}
